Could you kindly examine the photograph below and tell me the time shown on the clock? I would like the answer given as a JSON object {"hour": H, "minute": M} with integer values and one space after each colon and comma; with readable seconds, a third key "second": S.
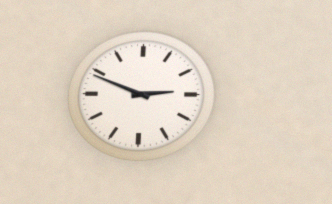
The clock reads {"hour": 2, "minute": 49}
